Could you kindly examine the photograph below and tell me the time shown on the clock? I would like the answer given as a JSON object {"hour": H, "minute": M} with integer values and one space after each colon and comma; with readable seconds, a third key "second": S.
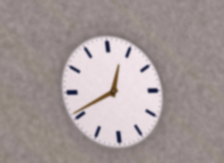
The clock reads {"hour": 12, "minute": 41}
